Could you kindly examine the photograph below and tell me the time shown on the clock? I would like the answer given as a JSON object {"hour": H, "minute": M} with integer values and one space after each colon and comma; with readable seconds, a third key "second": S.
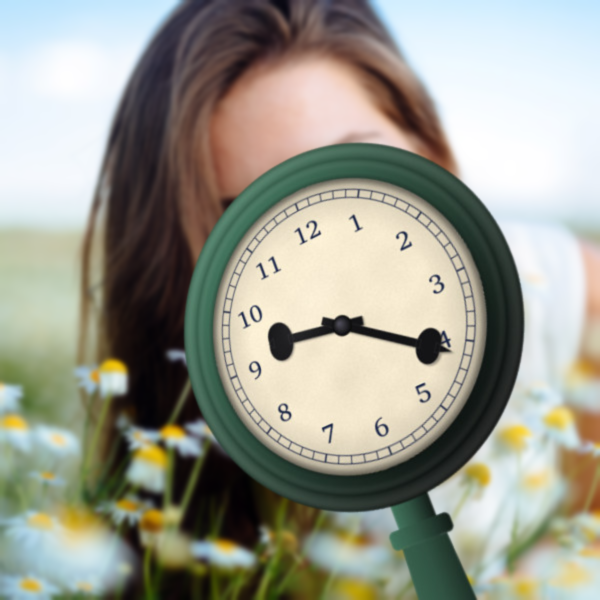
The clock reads {"hour": 9, "minute": 21}
